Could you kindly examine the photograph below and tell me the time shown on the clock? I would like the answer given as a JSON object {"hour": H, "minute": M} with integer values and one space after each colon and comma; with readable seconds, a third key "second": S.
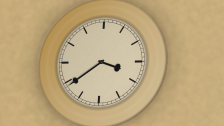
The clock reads {"hour": 3, "minute": 39}
